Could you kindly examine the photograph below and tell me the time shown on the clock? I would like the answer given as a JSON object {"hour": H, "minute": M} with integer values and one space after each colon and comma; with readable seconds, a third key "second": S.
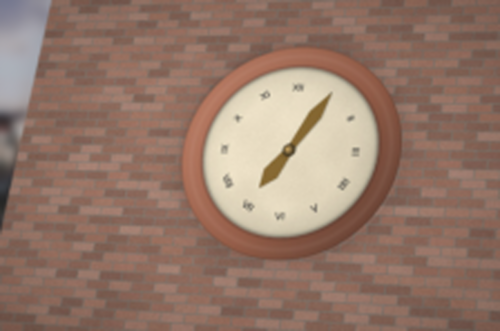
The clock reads {"hour": 7, "minute": 5}
